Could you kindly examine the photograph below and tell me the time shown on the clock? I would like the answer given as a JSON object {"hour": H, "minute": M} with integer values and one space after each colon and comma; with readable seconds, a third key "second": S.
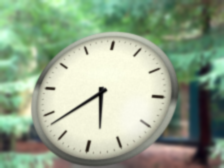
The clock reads {"hour": 5, "minute": 38}
